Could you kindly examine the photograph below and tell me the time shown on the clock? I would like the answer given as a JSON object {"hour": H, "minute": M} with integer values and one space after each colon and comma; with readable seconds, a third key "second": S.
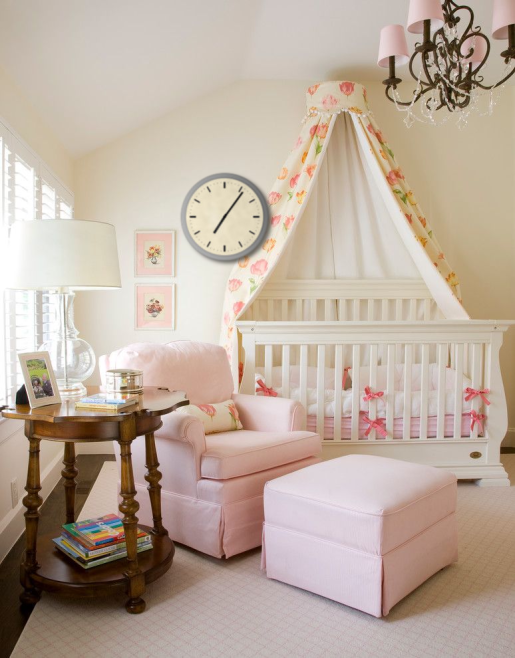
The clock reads {"hour": 7, "minute": 6}
